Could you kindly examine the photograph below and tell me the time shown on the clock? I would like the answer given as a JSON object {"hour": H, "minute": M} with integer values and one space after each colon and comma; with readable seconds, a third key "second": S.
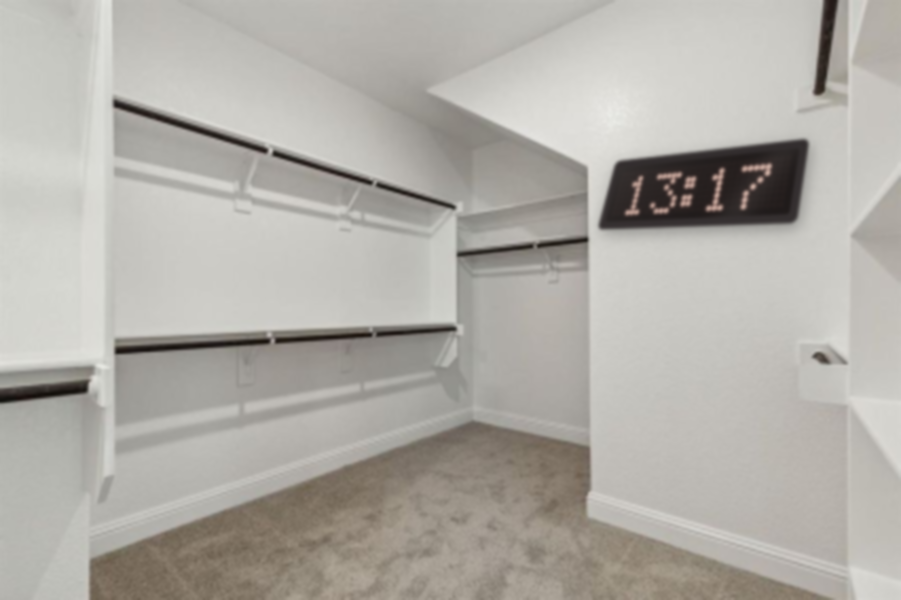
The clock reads {"hour": 13, "minute": 17}
